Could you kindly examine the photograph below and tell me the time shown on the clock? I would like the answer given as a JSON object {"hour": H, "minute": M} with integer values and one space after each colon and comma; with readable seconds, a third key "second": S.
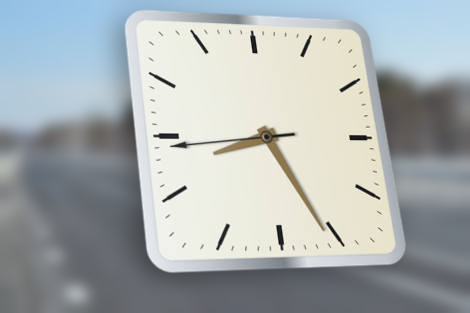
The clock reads {"hour": 8, "minute": 25, "second": 44}
